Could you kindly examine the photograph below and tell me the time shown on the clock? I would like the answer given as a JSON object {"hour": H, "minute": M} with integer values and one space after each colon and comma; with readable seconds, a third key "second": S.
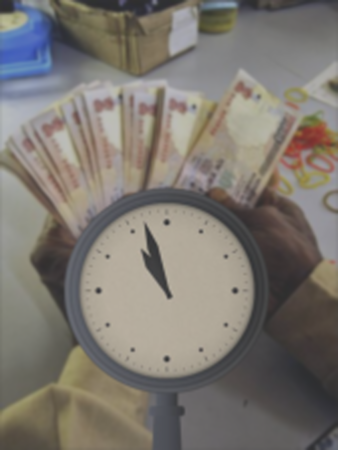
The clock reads {"hour": 10, "minute": 57}
